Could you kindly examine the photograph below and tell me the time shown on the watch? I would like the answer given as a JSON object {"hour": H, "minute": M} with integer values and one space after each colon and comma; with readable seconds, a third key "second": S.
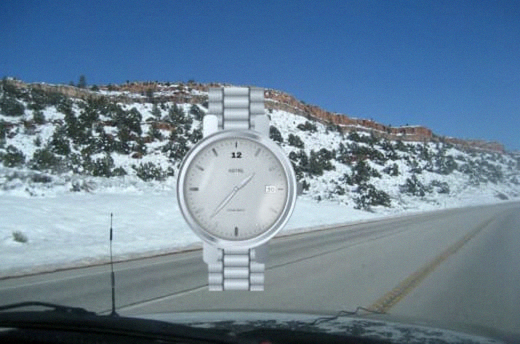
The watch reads {"hour": 1, "minute": 37}
